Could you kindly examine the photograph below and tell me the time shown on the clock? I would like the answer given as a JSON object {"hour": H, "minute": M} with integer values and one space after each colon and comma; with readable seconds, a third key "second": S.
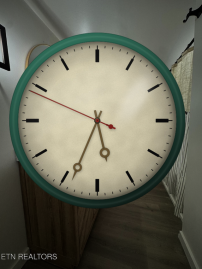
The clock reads {"hour": 5, "minute": 33, "second": 49}
